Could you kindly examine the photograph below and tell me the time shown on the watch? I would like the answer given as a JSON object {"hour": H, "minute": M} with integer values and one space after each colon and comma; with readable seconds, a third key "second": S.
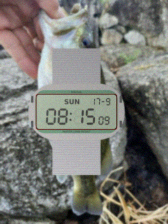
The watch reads {"hour": 8, "minute": 15}
